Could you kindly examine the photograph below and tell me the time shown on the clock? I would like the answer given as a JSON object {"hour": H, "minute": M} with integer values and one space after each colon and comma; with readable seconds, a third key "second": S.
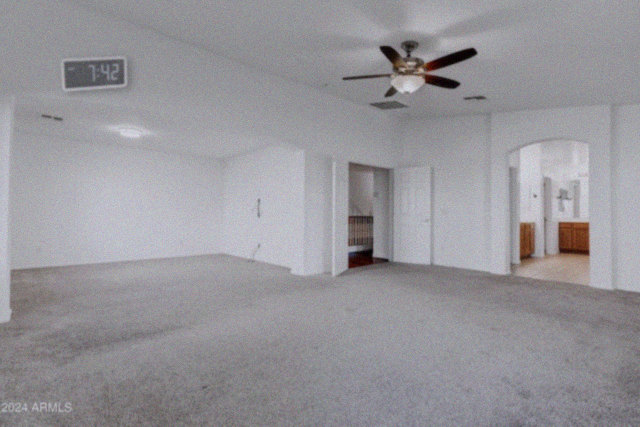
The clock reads {"hour": 7, "minute": 42}
